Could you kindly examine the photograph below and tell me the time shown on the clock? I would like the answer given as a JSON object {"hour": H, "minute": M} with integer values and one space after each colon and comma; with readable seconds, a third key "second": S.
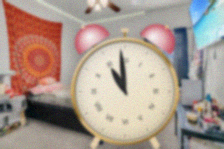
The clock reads {"hour": 10, "minute": 59}
